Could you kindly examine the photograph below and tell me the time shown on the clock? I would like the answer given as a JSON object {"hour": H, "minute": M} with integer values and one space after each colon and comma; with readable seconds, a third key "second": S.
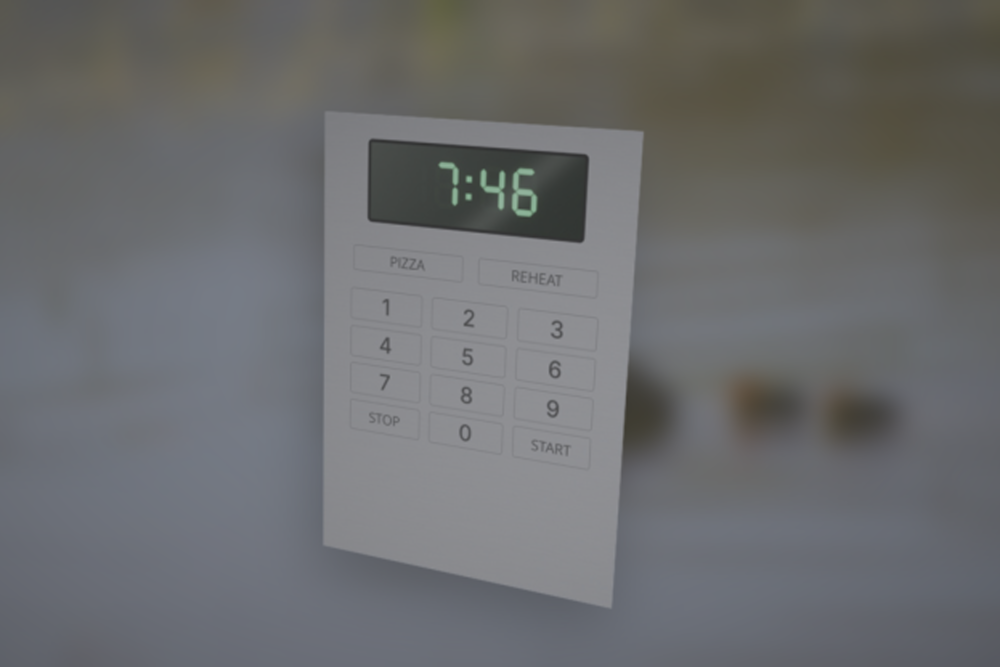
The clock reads {"hour": 7, "minute": 46}
